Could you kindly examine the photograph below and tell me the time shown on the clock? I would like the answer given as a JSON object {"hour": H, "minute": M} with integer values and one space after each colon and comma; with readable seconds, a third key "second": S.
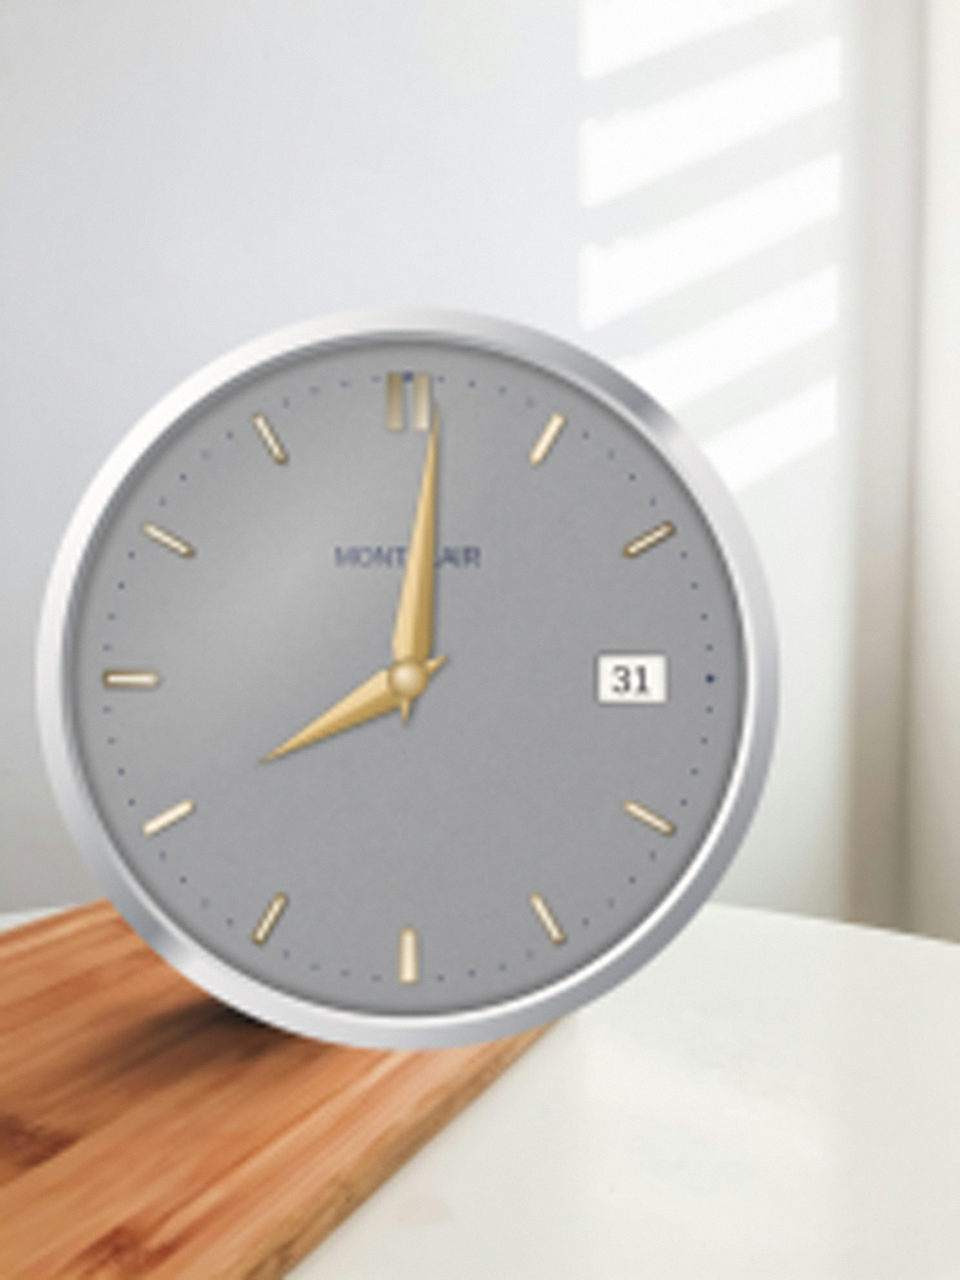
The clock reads {"hour": 8, "minute": 1}
